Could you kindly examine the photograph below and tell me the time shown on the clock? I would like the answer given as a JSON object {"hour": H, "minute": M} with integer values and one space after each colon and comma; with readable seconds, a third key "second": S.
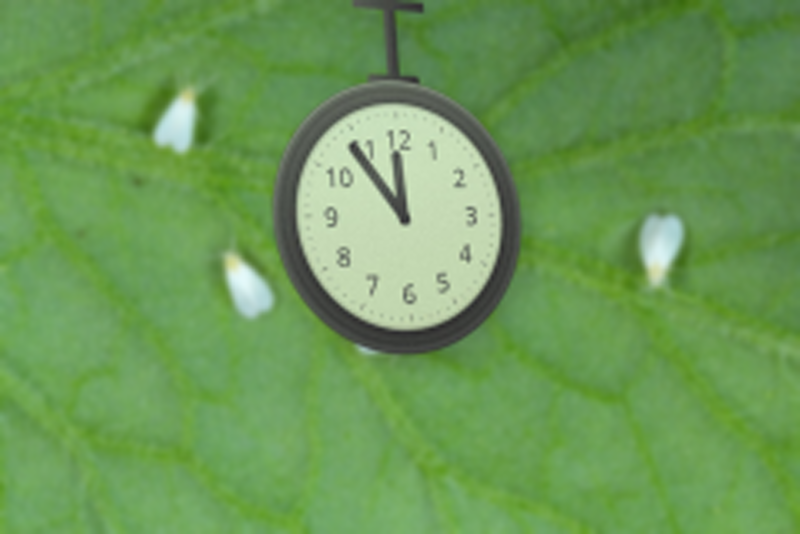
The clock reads {"hour": 11, "minute": 54}
